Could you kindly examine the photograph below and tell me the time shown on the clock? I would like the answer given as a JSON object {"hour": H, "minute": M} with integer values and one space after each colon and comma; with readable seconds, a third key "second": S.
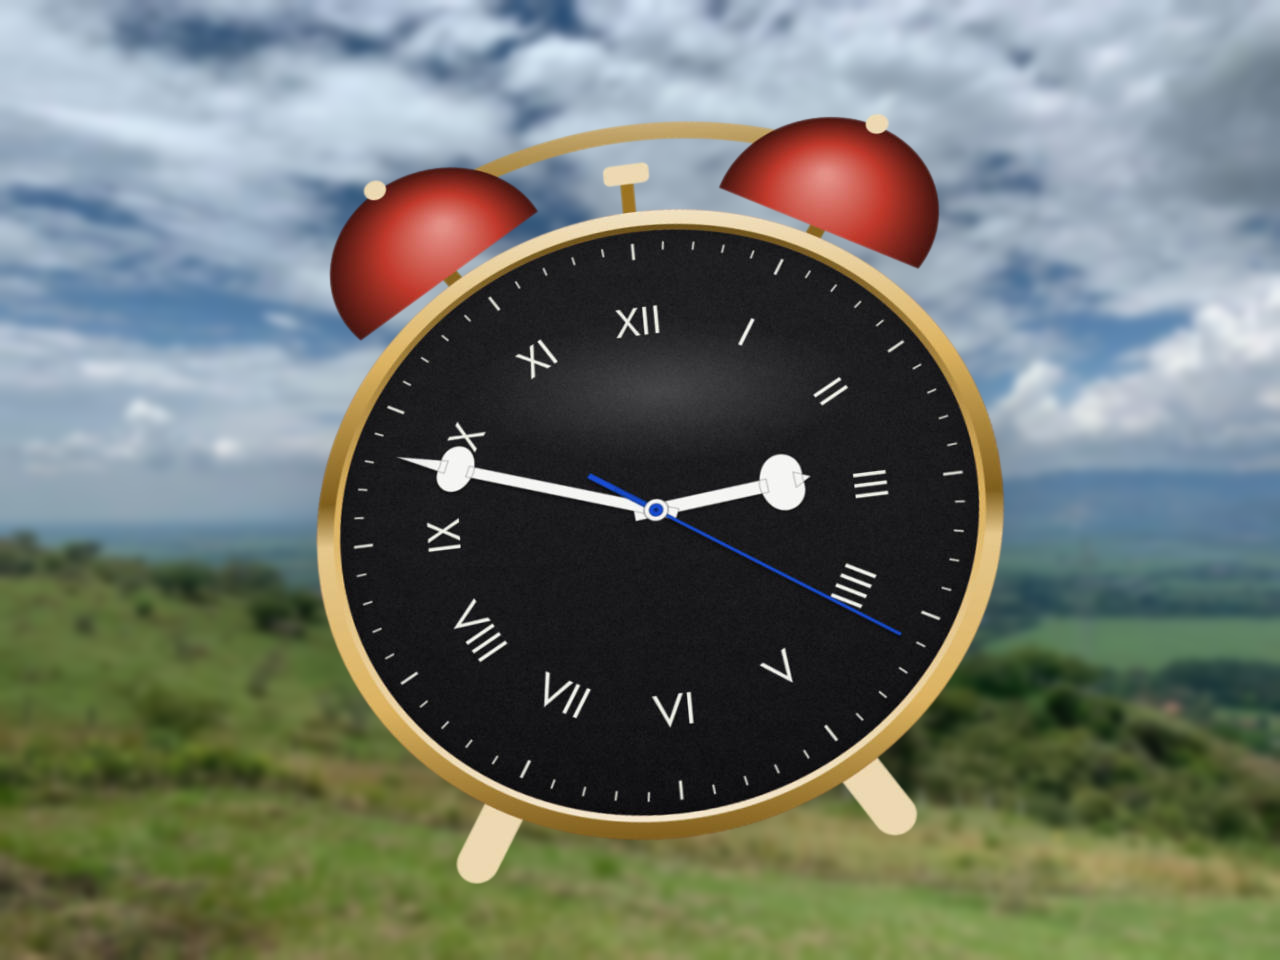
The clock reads {"hour": 2, "minute": 48, "second": 21}
